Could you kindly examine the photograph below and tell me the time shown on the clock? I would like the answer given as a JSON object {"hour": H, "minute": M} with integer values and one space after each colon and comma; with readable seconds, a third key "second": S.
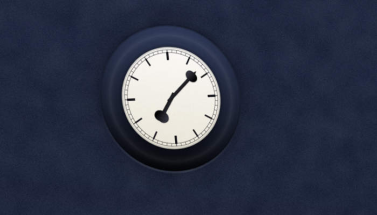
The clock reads {"hour": 7, "minute": 8}
